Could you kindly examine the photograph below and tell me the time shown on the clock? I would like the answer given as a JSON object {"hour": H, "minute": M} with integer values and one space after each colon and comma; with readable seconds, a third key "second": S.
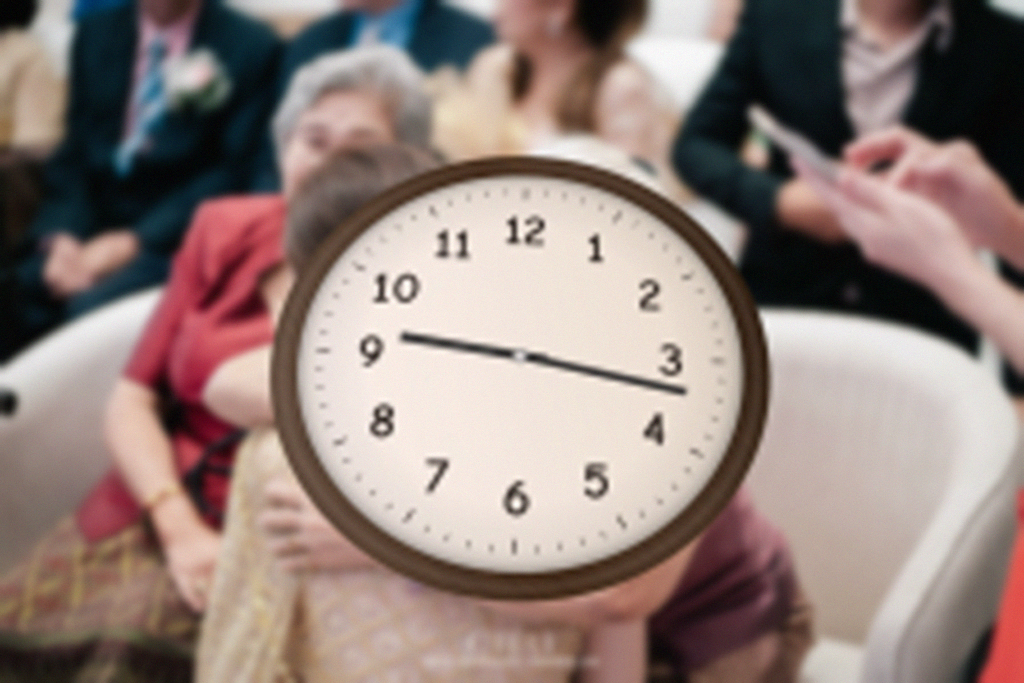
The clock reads {"hour": 9, "minute": 17}
